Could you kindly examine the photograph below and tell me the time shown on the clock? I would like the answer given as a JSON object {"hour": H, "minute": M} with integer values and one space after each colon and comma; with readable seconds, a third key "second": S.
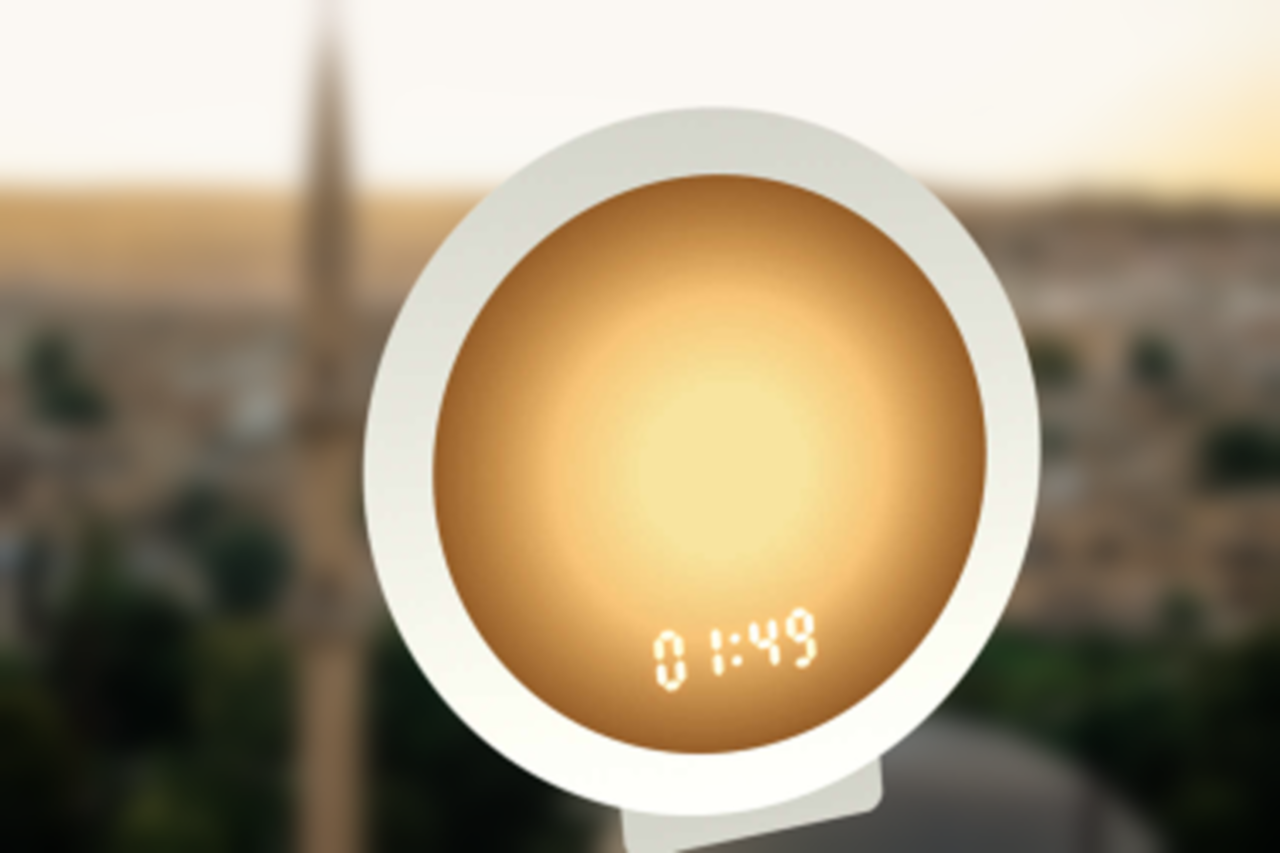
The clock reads {"hour": 1, "minute": 49}
